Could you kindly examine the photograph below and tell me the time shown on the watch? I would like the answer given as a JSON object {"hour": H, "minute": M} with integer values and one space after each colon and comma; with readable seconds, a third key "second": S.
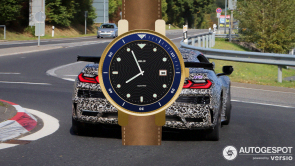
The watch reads {"hour": 7, "minute": 56}
